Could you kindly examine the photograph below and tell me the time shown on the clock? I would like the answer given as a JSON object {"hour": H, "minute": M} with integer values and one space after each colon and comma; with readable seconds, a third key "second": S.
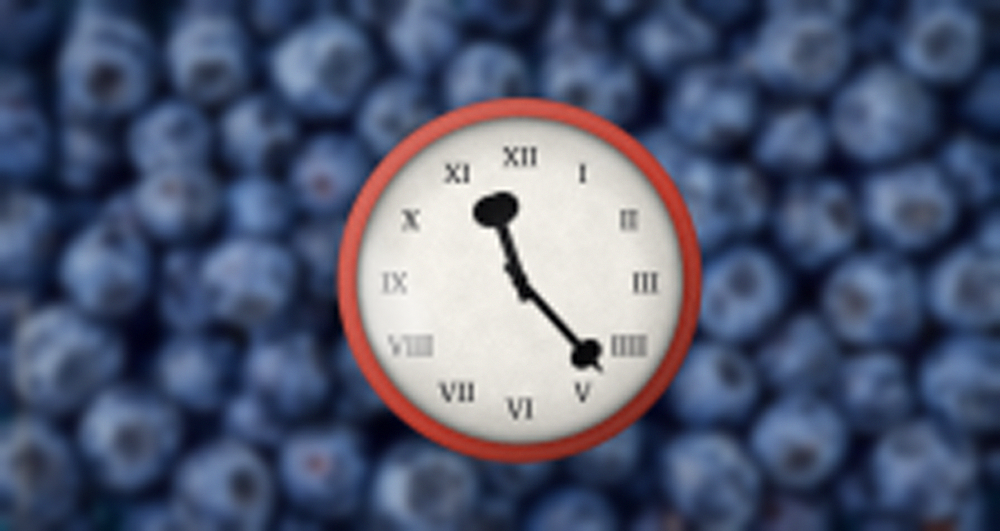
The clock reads {"hour": 11, "minute": 23}
